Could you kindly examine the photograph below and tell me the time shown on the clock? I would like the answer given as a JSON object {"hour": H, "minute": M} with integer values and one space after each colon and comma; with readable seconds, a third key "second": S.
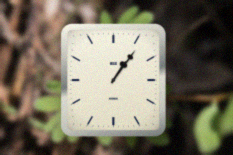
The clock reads {"hour": 1, "minute": 6}
